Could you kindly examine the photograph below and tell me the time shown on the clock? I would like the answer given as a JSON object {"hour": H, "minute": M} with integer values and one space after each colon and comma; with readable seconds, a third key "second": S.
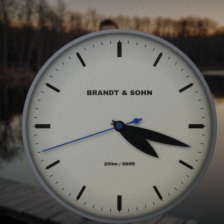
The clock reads {"hour": 4, "minute": 17, "second": 42}
